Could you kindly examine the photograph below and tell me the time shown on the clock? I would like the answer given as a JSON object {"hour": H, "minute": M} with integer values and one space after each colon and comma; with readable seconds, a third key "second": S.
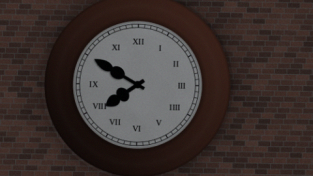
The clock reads {"hour": 7, "minute": 50}
